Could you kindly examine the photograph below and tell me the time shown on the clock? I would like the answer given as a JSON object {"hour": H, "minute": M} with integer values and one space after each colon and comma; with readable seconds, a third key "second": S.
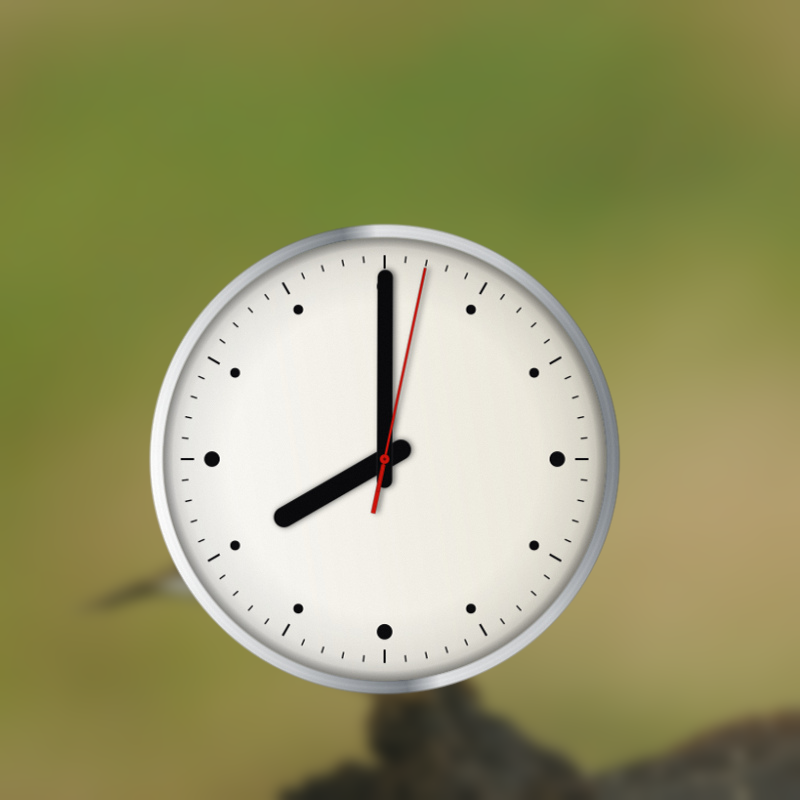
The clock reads {"hour": 8, "minute": 0, "second": 2}
